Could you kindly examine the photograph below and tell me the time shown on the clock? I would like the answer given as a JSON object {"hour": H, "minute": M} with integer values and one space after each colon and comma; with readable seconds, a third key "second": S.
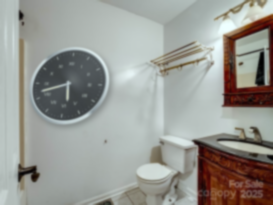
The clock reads {"hour": 5, "minute": 42}
